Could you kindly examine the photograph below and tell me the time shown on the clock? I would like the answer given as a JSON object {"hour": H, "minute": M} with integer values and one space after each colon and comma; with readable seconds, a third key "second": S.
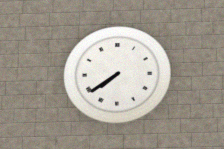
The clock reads {"hour": 7, "minute": 39}
